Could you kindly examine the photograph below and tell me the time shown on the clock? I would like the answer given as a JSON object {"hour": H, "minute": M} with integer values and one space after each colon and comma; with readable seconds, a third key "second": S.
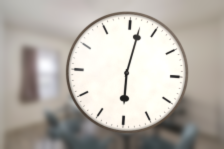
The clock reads {"hour": 6, "minute": 2}
